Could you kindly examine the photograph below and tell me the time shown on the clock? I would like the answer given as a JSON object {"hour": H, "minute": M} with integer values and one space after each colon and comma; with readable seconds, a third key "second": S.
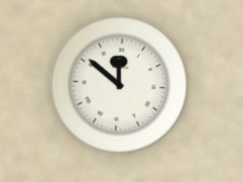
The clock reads {"hour": 11, "minute": 51}
